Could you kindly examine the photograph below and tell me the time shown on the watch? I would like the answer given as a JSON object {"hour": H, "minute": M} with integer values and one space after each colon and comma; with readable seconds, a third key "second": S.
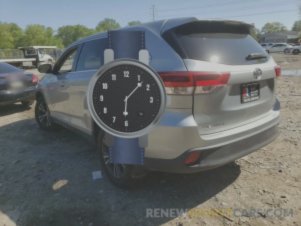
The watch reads {"hour": 6, "minute": 7}
